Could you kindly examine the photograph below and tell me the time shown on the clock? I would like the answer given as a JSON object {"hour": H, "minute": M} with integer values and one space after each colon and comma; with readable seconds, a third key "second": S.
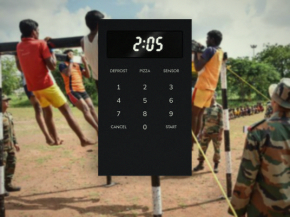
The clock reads {"hour": 2, "minute": 5}
